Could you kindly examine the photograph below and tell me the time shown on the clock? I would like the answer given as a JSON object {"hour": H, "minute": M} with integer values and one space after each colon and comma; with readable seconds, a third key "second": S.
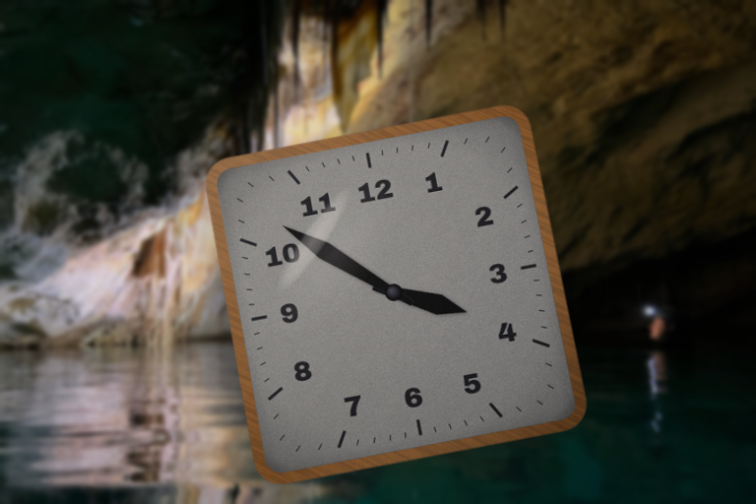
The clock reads {"hour": 3, "minute": 52}
